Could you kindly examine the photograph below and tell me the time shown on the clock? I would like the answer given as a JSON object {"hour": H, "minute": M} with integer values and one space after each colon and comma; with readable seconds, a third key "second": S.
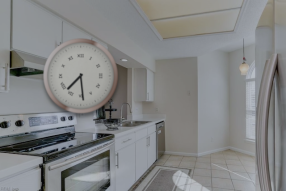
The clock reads {"hour": 7, "minute": 29}
